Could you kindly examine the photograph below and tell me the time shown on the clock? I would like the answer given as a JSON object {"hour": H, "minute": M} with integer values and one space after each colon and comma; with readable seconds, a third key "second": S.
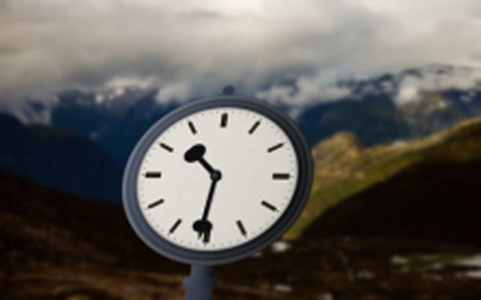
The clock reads {"hour": 10, "minute": 31}
